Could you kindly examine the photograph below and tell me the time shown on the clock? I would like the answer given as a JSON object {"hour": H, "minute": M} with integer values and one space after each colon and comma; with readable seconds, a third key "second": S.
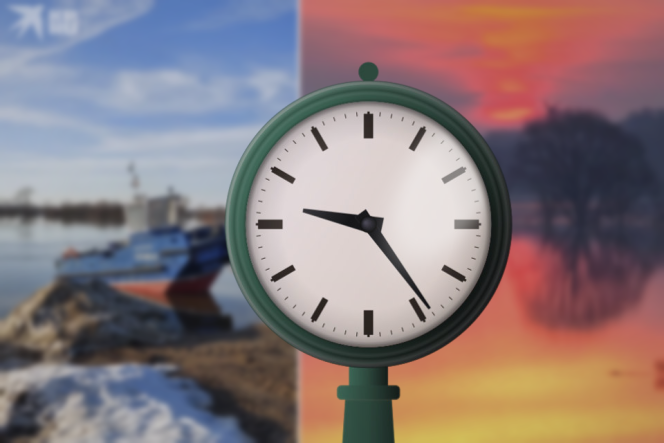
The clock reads {"hour": 9, "minute": 24}
